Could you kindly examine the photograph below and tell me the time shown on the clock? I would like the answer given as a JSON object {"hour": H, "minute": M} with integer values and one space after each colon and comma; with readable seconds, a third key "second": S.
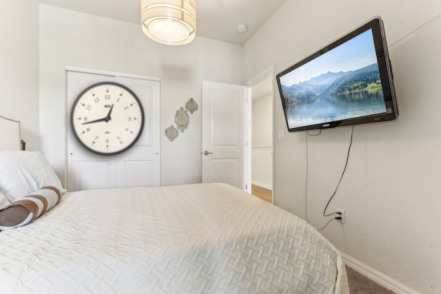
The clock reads {"hour": 12, "minute": 43}
